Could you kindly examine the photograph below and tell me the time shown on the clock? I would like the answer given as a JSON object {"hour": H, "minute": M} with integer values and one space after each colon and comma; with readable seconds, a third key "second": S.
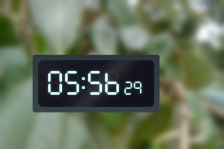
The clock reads {"hour": 5, "minute": 56, "second": 29}
